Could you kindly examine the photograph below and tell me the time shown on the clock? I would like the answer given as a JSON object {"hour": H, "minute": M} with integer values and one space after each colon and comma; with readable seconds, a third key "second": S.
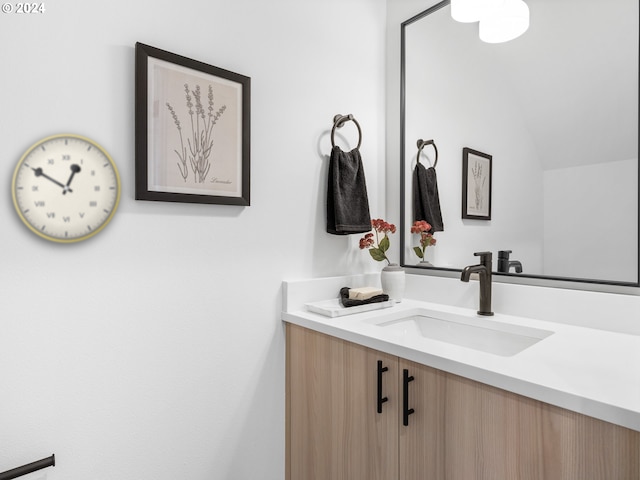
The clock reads {"hour": 12, "minute": 50}
